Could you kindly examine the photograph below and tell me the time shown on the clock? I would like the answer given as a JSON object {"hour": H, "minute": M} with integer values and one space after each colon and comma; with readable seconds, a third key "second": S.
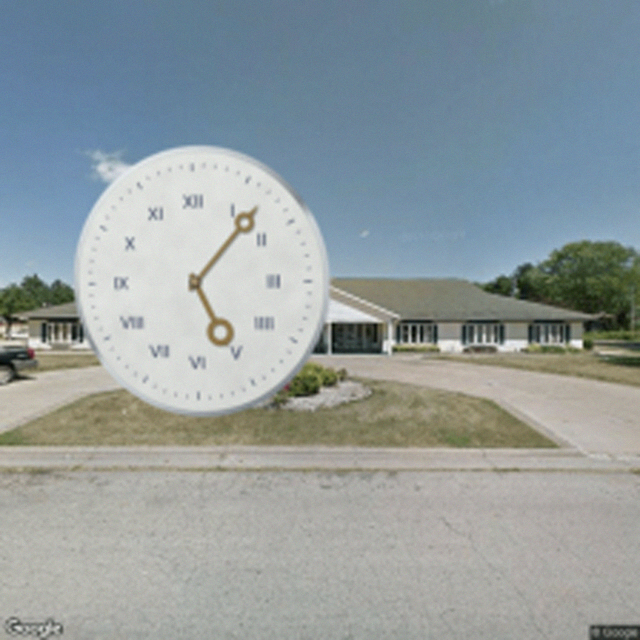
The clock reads {"hour": 5, "minute": 7}
